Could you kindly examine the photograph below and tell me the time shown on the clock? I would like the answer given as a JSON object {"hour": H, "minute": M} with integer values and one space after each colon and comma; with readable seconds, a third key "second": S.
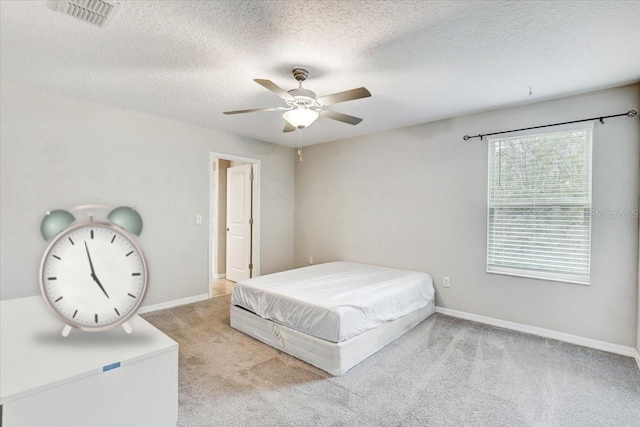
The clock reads {"hour": 4, "minute": 58}
